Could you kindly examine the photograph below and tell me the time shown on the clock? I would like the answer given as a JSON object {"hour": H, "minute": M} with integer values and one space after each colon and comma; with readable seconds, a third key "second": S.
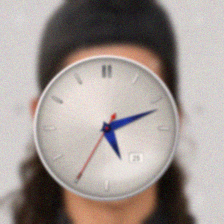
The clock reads {"hour": 5, "minute": 11, "second": 35}
